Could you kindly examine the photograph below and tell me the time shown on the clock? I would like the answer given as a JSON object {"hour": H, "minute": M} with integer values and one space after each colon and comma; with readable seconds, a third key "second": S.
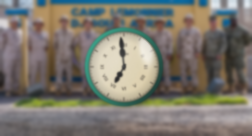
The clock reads {"hour": 6, "minute": 59}
